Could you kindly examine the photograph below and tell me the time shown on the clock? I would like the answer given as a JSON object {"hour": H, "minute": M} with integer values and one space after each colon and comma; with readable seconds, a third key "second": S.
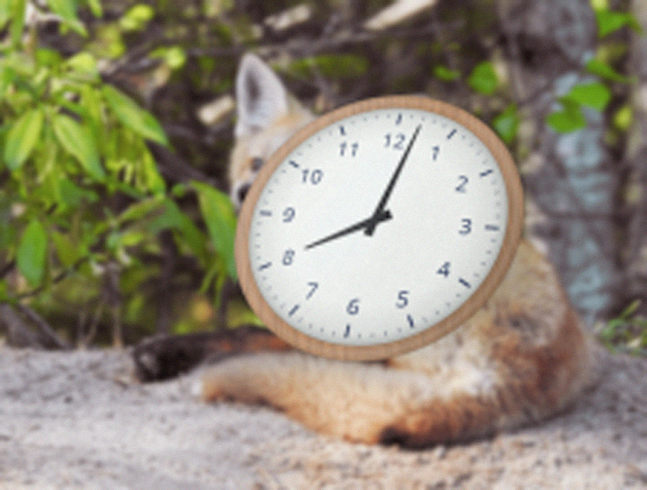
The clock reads {"hour": 8, "minute": 2}
